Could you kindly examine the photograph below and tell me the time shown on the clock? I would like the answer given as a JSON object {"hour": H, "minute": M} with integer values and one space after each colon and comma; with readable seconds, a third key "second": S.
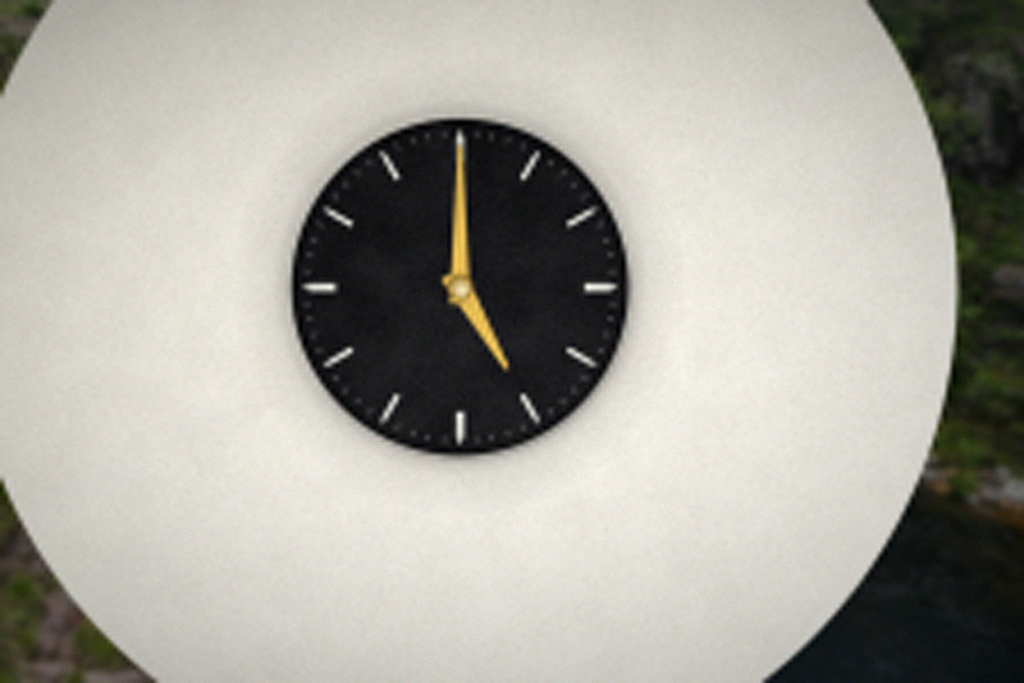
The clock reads {"hour": 5, "minute": 0}
